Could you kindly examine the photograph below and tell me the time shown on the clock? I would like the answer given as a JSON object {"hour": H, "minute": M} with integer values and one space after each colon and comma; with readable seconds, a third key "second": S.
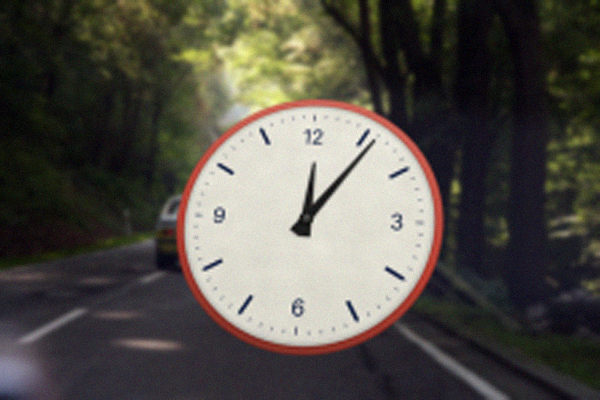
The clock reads {"hour": 12, "minute": 6}
